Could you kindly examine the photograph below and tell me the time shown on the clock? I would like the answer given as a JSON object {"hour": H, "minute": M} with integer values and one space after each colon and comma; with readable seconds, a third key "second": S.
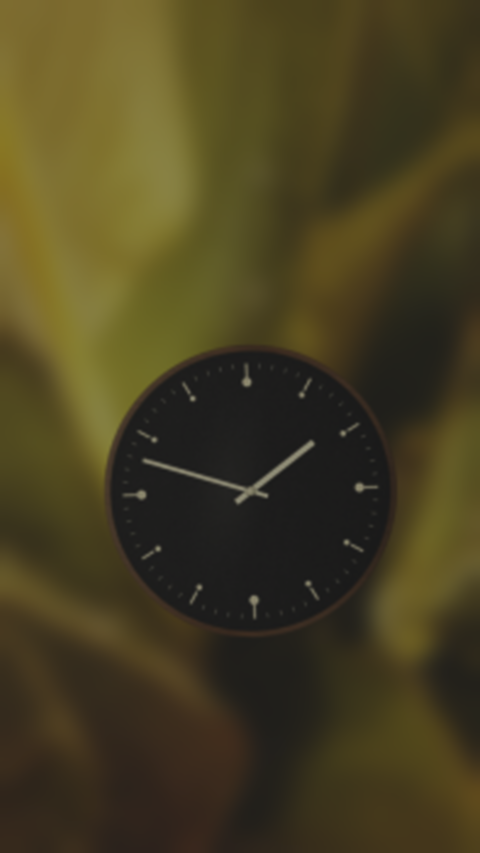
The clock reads {"hour": 1, "minute": 48}
